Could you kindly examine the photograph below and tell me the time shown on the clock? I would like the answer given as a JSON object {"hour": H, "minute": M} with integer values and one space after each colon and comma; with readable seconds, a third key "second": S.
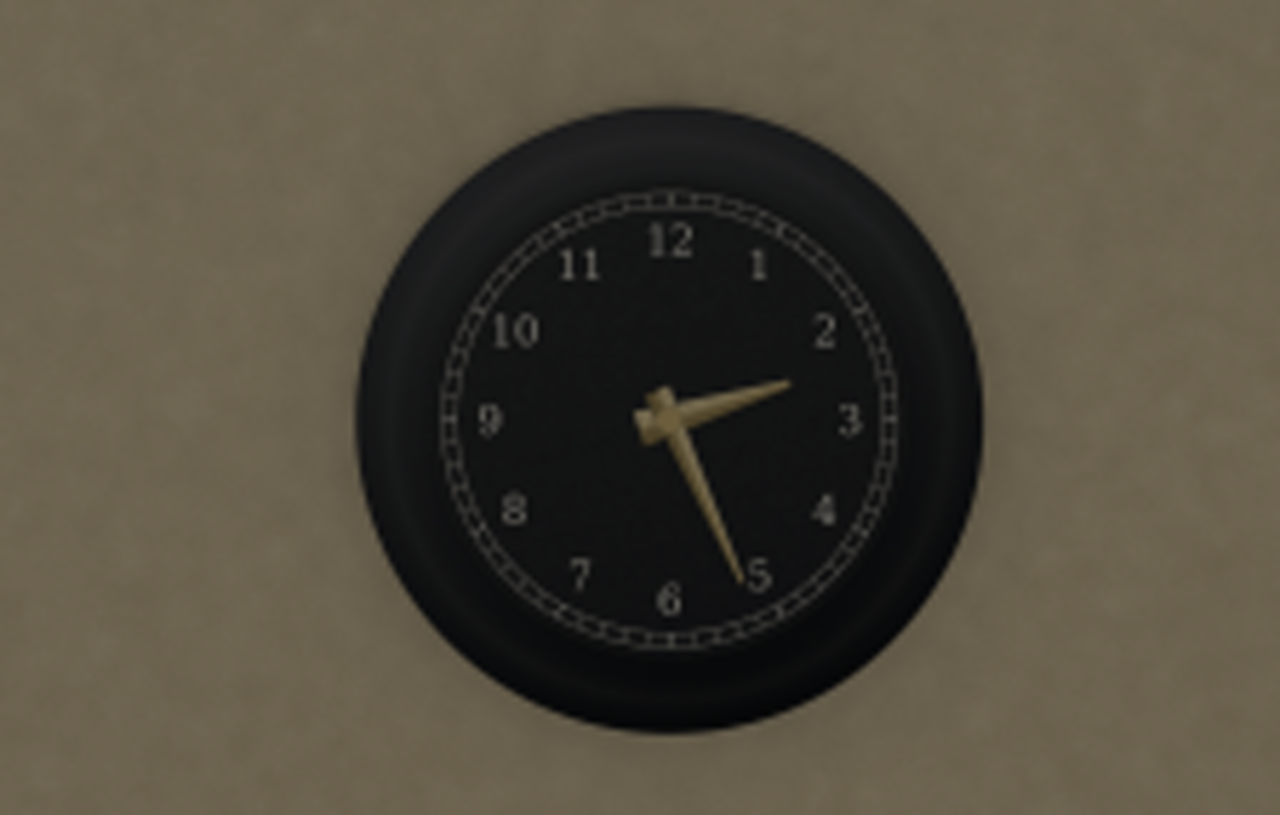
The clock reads {"hour": 2, "minute": 26}
